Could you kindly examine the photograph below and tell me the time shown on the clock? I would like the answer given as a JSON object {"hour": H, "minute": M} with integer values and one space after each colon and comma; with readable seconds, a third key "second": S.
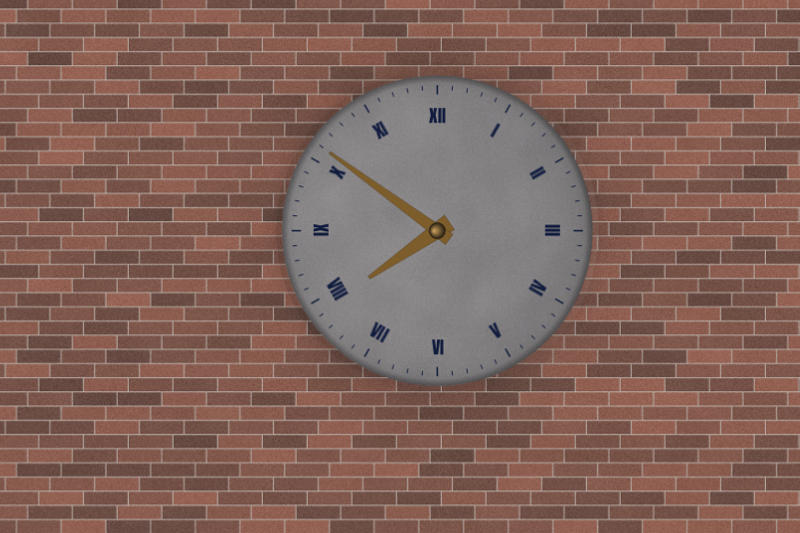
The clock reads {"hour": 7, "minute": 51}
